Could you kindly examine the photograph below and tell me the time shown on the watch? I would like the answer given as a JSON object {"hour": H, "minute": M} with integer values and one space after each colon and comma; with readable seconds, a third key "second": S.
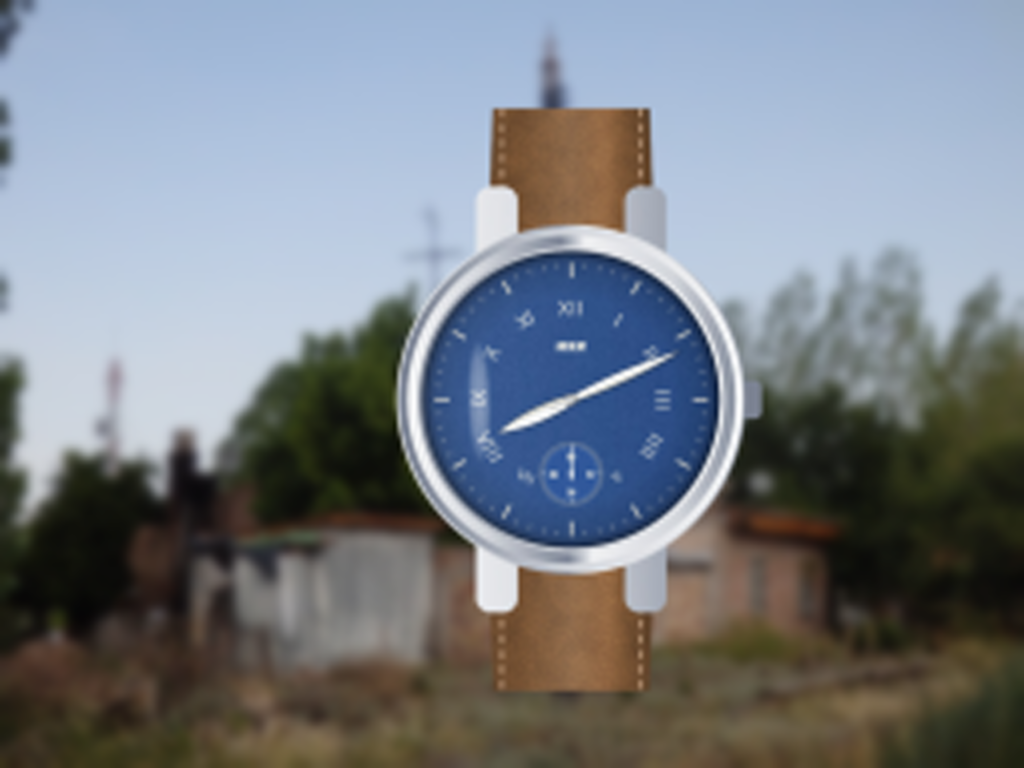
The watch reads {"hour": 8, "minute": 11}
